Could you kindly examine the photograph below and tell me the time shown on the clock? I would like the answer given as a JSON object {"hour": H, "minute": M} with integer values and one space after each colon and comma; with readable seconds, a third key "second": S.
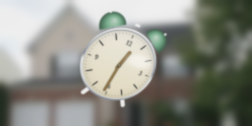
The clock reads {"hour": 12, "minute": 31}
